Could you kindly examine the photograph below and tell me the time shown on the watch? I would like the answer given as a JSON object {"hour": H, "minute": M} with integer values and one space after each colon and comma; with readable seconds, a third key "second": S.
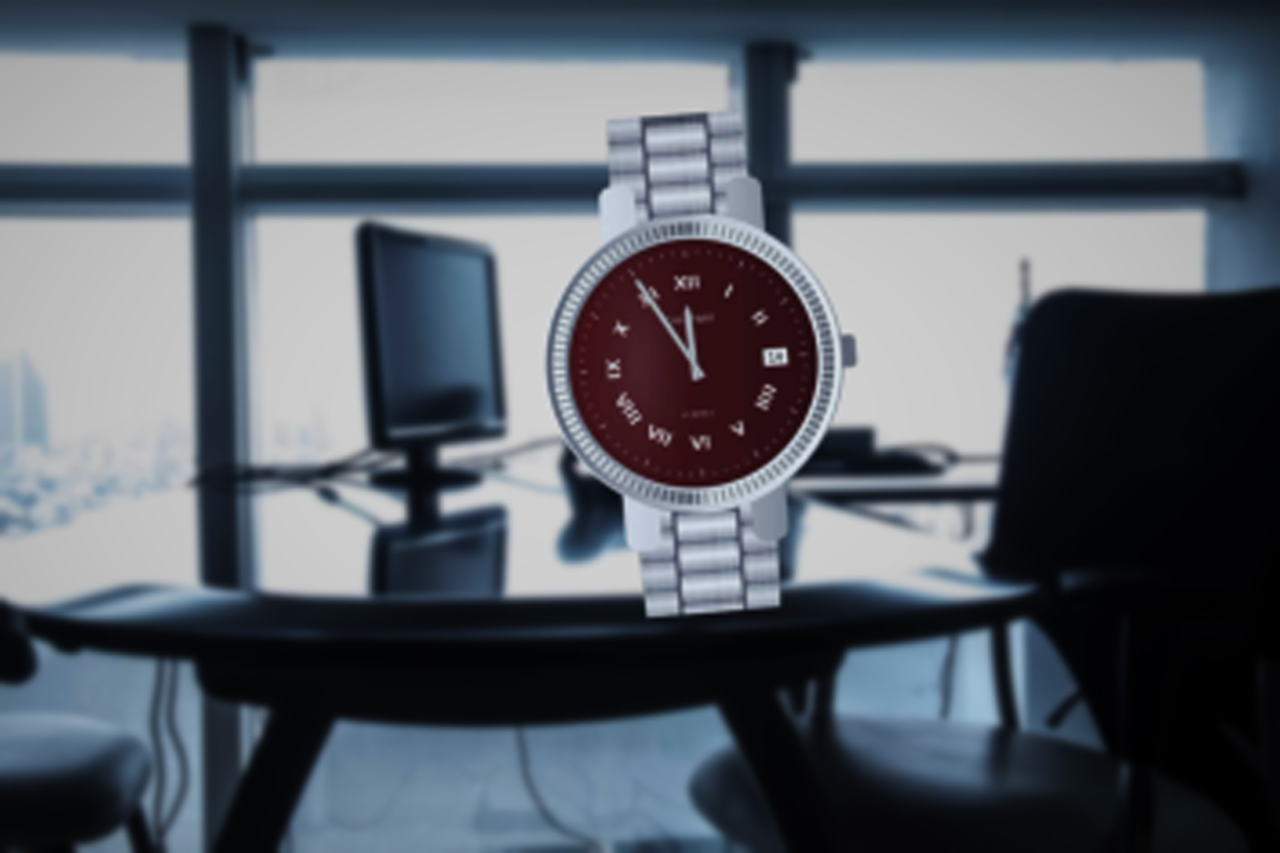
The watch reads {"hour": 11, "minute": 55}
